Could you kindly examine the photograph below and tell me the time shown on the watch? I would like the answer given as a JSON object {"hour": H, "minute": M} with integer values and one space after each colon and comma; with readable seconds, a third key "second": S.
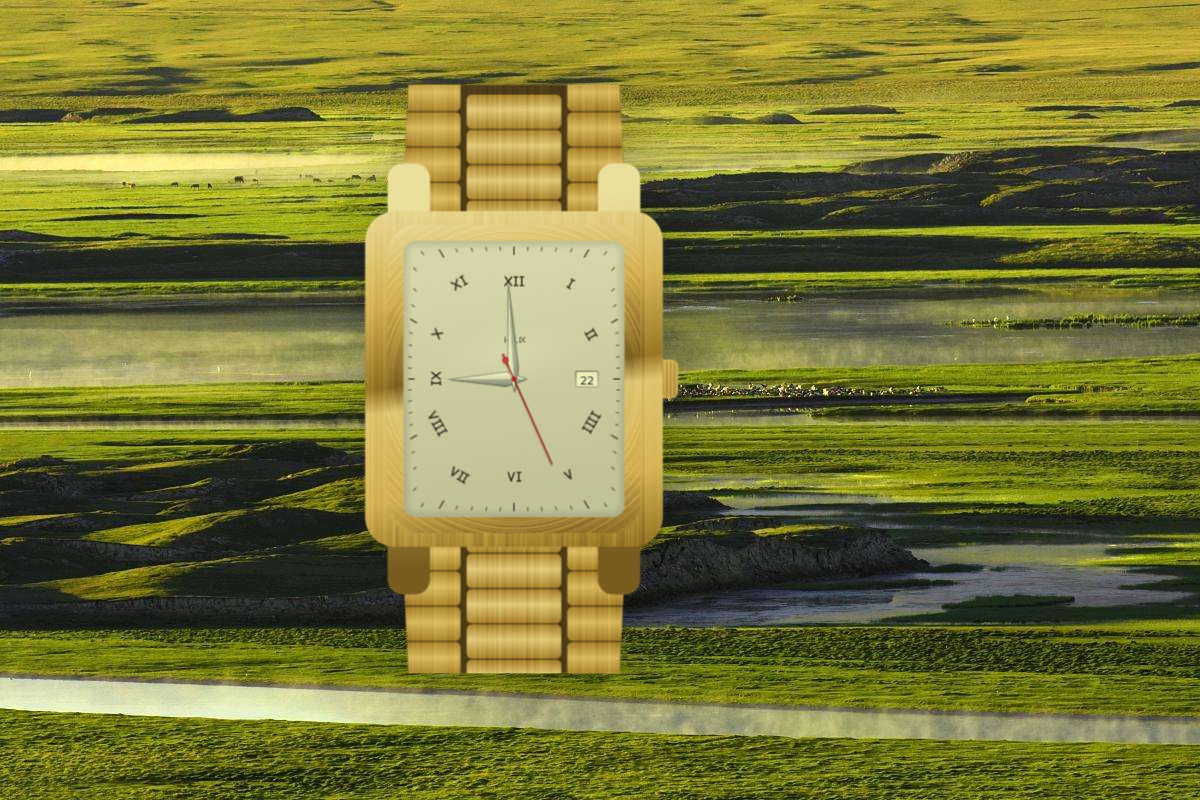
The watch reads {"hour": 8, "minute": 59, "second": 26}
